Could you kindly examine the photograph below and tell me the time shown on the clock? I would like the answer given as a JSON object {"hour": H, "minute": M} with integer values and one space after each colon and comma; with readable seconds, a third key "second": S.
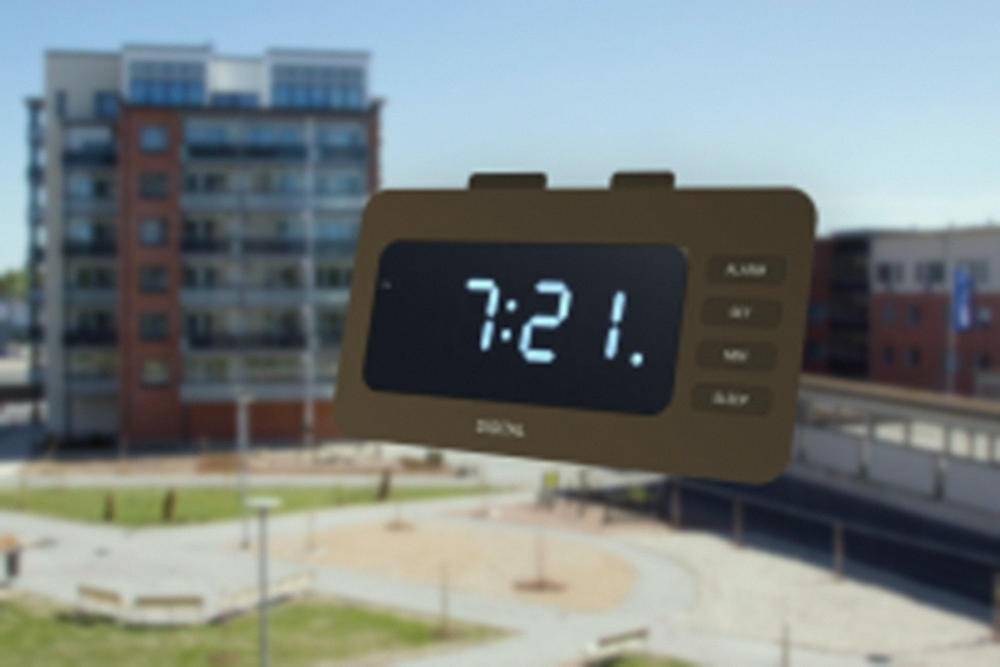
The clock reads {"hour": 7, "minute": 21}
